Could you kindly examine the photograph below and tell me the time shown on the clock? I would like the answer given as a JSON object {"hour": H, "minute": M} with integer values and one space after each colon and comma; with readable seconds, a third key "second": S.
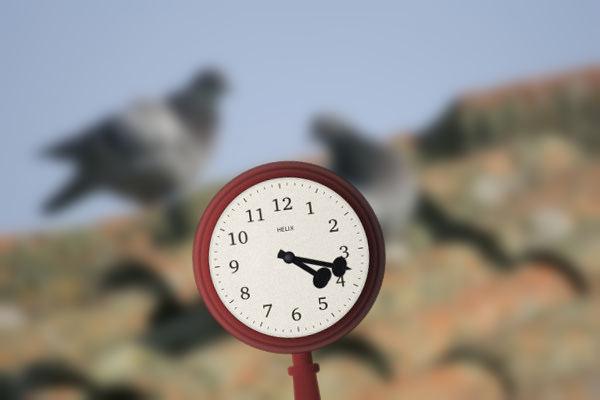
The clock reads {"hour": 4, "minute": 18}
